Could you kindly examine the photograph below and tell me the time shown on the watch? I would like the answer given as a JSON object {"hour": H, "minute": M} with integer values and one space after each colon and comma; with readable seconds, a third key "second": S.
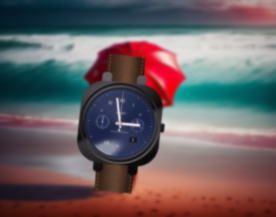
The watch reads {"hour": 2, "minute": 58}
